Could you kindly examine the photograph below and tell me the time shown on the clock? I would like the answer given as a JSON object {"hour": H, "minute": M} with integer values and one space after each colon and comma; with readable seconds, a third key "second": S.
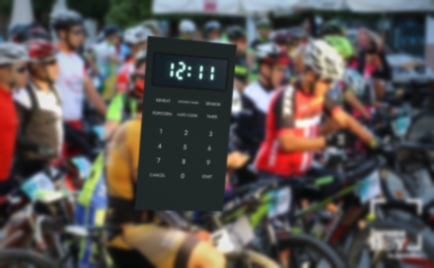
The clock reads {"hour": 12, "minute": 11}
